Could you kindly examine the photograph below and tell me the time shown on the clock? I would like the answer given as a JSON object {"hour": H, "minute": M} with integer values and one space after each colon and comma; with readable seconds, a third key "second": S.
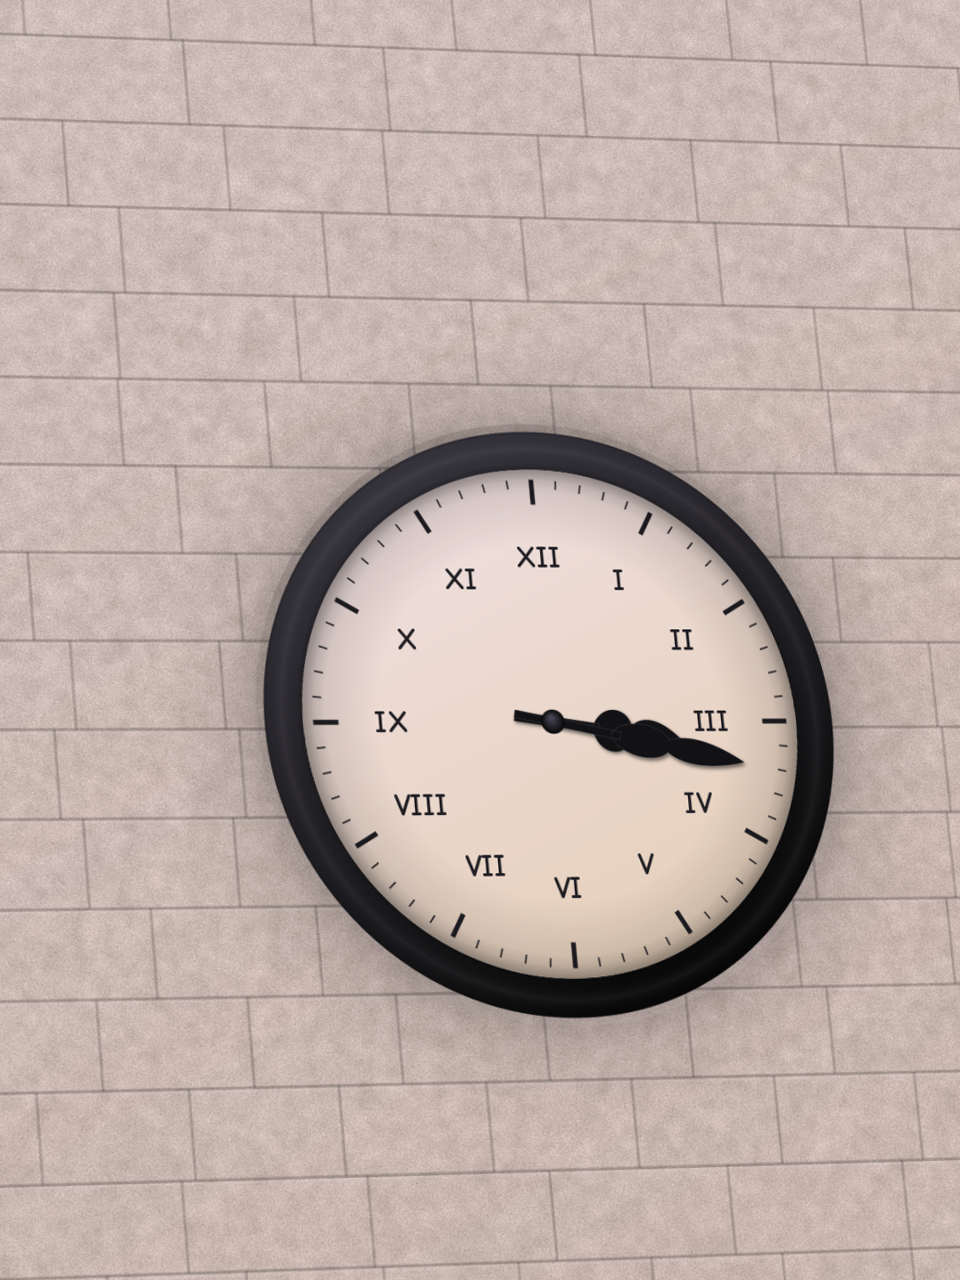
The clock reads {"hour": 3, "minute": 17}
